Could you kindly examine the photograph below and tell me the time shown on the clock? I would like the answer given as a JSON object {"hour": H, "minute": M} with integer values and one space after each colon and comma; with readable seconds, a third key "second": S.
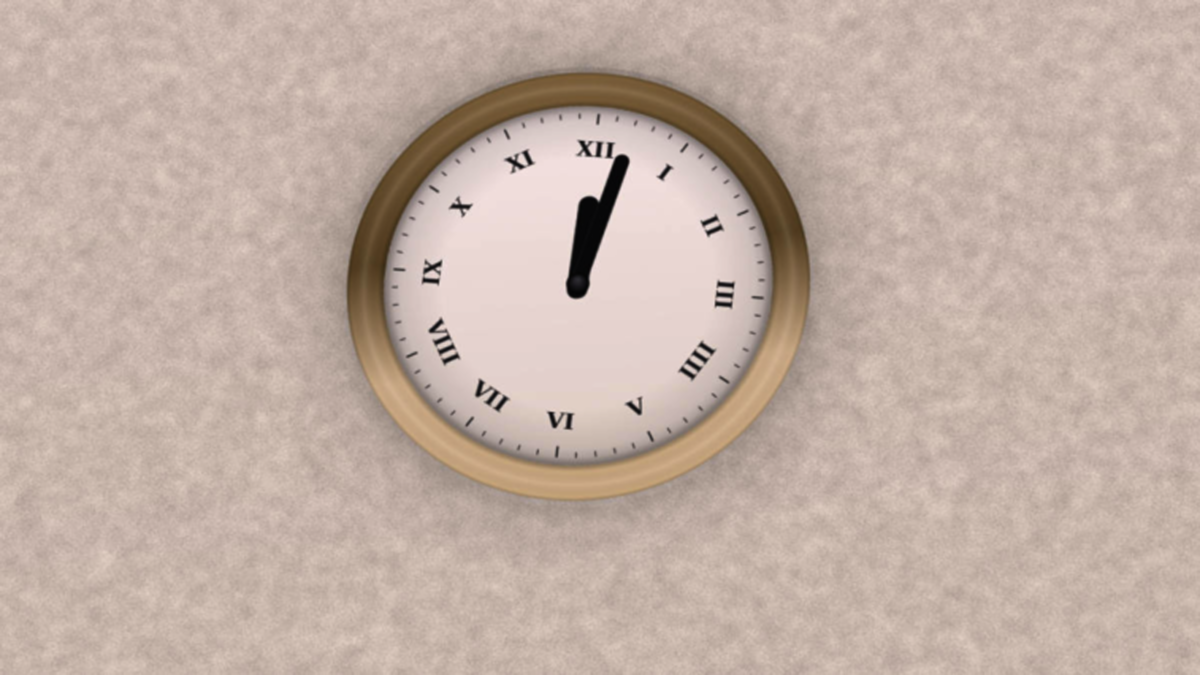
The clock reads {"hour": 12, "minute": 2}
